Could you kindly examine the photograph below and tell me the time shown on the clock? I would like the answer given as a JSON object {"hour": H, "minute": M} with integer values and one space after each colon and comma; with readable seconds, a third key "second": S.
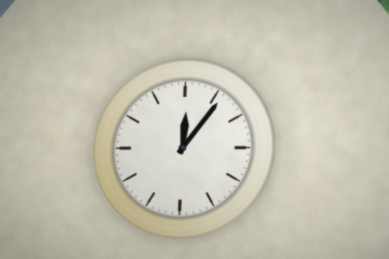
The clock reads {"hour": 12, "minute": 6}
